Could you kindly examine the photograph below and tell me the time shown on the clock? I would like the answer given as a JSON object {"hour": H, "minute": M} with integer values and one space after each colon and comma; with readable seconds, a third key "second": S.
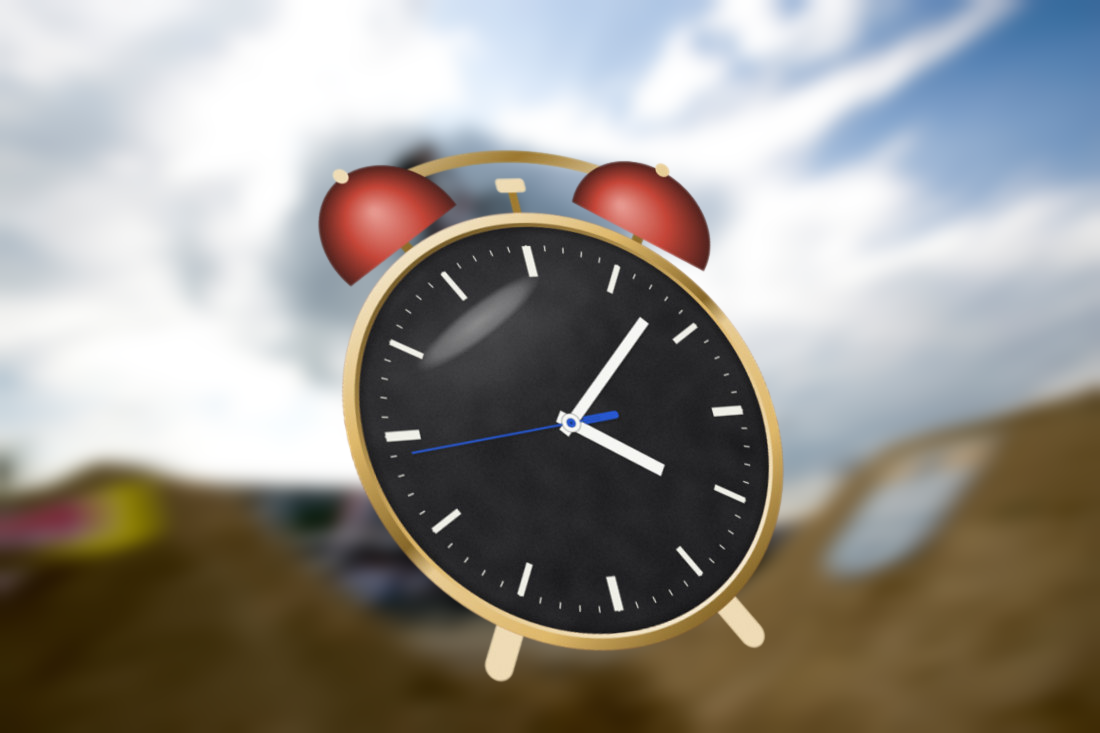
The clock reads {"hour": 4, "minute": 7, "second": 44}
